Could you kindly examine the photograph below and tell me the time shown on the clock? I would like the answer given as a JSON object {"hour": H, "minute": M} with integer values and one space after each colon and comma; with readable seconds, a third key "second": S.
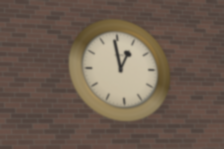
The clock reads {"hour": 12, "minute": 59}
